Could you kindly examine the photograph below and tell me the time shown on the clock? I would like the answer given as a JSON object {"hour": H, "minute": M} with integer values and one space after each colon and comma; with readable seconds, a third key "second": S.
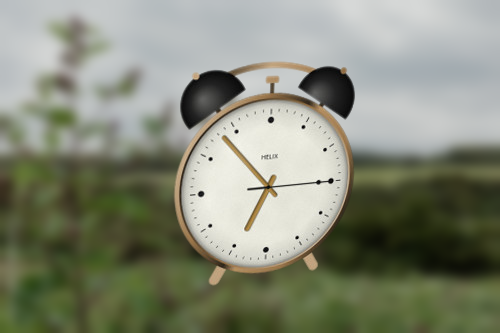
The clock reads {"hour": 6, "minute": 53, "second": 15}
